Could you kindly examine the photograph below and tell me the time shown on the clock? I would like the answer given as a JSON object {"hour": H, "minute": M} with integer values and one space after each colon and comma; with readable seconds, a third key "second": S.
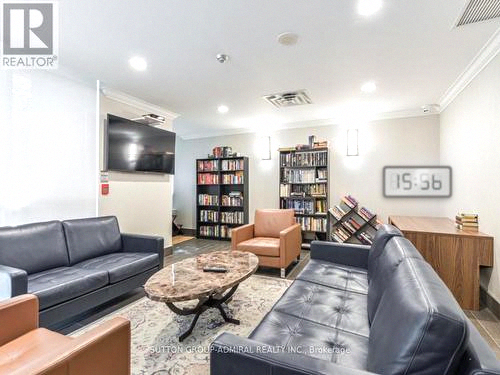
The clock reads {"hour": 15, "minute": 56}
